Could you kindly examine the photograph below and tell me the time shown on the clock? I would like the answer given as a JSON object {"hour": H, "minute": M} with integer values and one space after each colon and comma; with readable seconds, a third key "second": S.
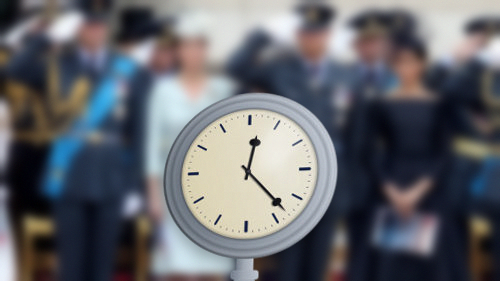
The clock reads {"hour": 12, "minute": 23}
